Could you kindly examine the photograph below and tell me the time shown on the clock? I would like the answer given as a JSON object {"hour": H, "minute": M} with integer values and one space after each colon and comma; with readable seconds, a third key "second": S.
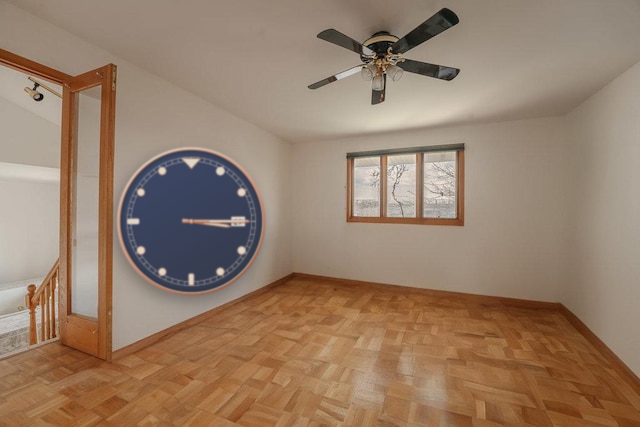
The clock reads {"hour": 3, "minute": 15}
